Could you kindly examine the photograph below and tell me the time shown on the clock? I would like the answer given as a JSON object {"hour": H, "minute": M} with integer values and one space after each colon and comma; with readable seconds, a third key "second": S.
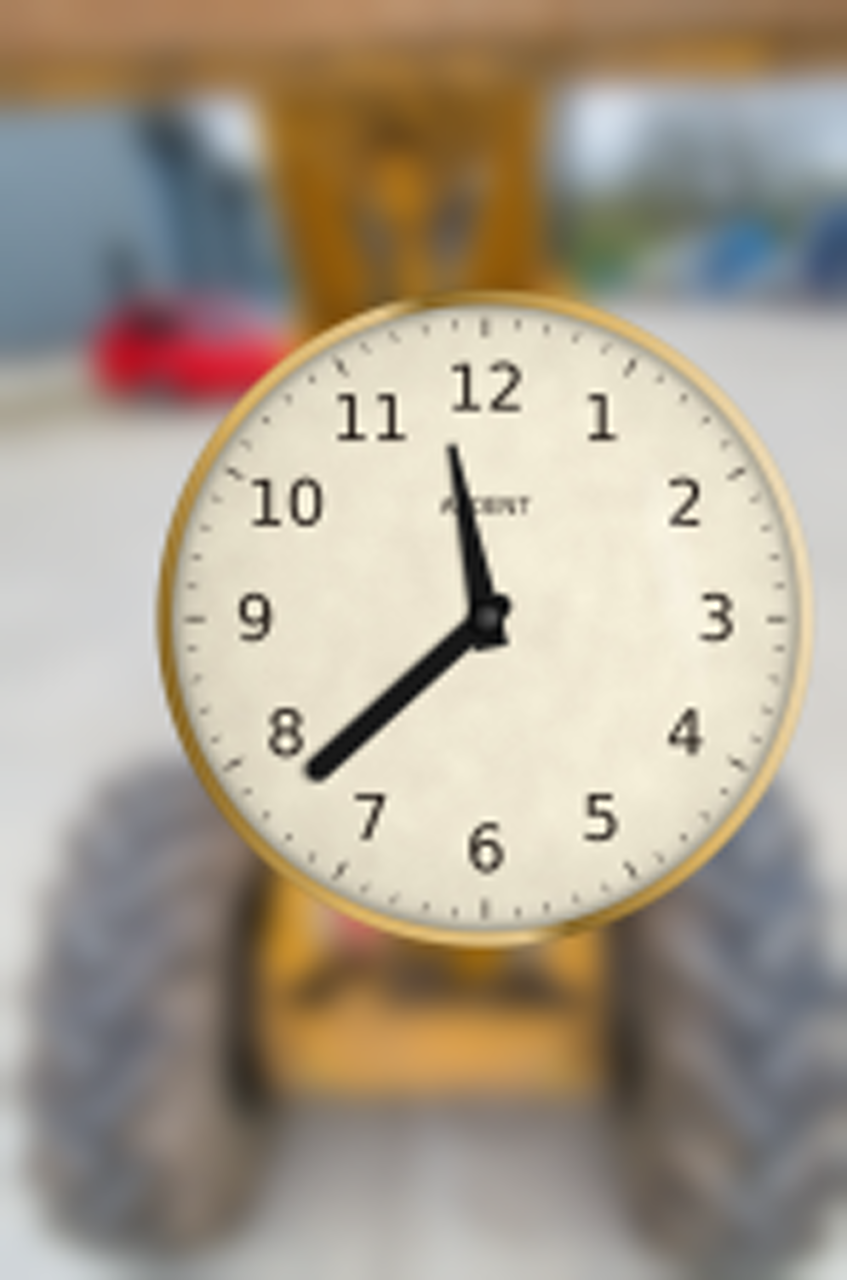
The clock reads {"hour": 11, "minute": 38}
